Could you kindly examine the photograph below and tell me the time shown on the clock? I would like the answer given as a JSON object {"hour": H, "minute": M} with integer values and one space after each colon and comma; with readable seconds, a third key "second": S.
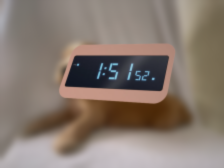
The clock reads {"hour": 1, "minute": 51, "second": 52}
